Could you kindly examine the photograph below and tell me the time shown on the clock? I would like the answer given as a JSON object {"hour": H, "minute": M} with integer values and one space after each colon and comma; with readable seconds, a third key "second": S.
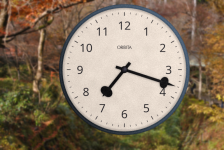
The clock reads {"hour": 7, "minute": 18}
